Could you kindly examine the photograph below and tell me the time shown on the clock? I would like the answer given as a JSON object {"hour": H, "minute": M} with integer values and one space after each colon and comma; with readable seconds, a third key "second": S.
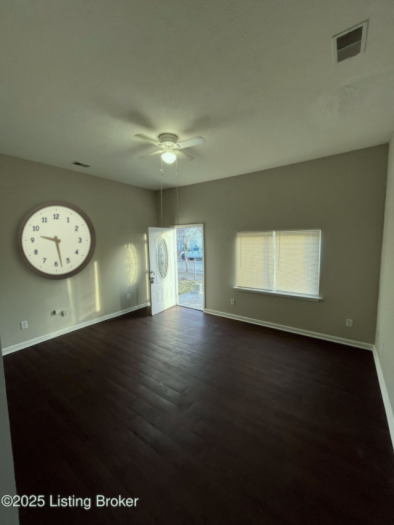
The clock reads {"hour": 9, "minute": 28}
